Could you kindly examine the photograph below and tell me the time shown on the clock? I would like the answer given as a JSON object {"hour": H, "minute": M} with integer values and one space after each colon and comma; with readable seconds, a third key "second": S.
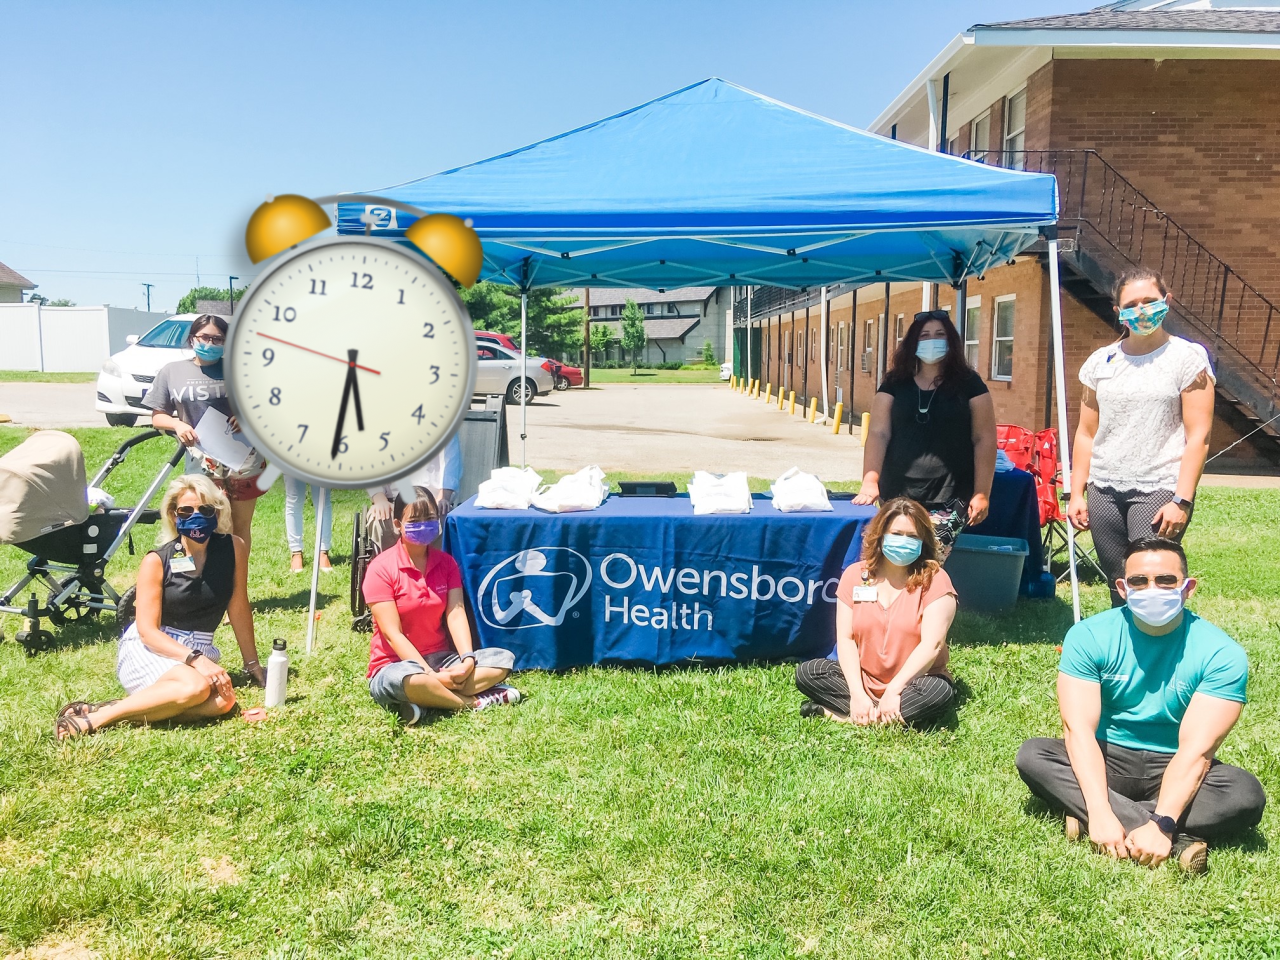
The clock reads {"hour": 5, "minute": 30, "second": 47}
